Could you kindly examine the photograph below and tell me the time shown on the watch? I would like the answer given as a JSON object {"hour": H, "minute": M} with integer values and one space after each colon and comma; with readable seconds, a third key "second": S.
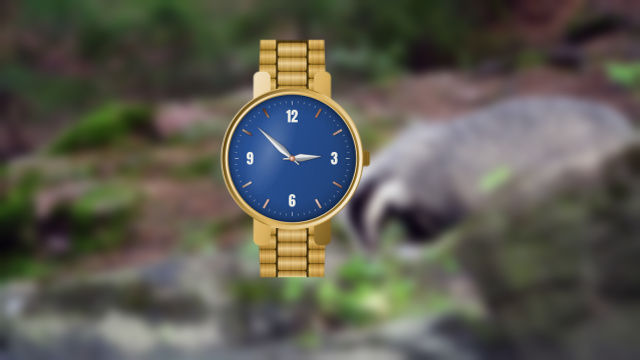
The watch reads {"hour": 2, "minute": 52}
